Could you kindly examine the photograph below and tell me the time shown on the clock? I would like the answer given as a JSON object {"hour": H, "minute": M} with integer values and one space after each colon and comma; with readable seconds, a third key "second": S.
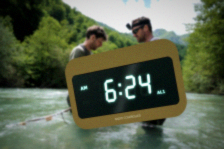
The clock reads {"hour": 6, "minute": 24}
